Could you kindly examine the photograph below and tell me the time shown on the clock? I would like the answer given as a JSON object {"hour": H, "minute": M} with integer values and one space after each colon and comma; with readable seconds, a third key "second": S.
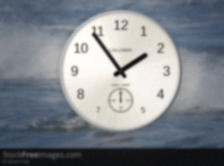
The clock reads {"hour": 1, "minute": 54}
